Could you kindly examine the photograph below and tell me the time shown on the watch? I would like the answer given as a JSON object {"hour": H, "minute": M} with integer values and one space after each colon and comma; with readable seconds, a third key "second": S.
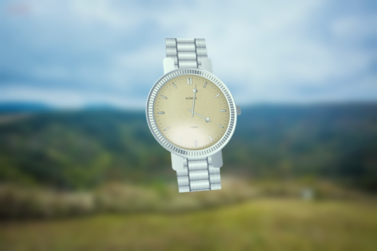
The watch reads {"hour": 4, "minute": 2}
